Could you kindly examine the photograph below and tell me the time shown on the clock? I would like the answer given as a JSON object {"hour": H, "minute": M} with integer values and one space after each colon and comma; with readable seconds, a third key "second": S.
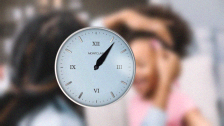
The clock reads {"hour": 1, "minute": 6}
